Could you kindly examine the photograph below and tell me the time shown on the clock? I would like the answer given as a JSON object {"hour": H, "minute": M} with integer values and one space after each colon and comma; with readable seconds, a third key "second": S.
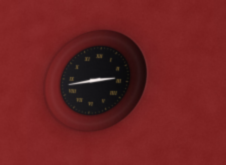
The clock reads {"hour": 2, "minute": 43}
